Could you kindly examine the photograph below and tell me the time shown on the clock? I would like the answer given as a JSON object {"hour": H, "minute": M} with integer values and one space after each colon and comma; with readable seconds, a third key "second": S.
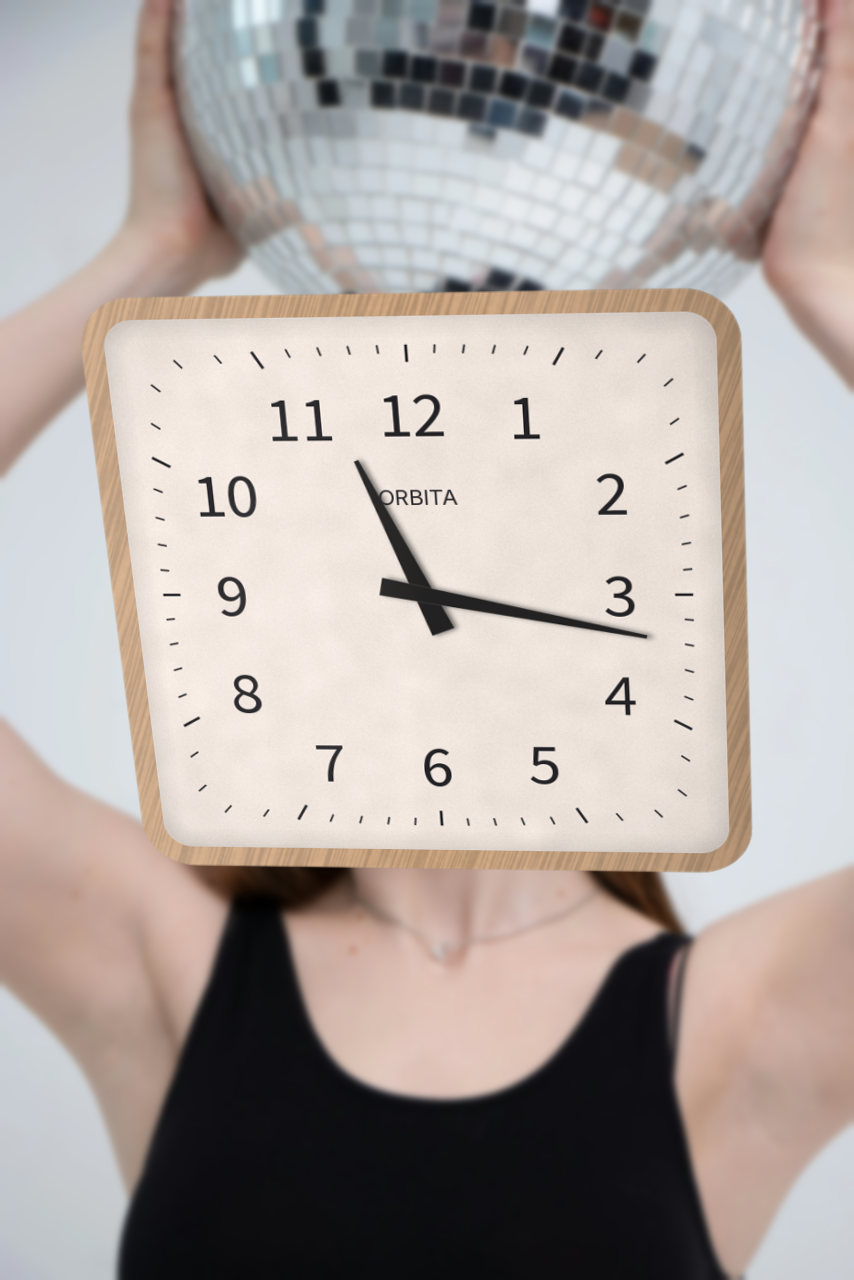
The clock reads {"hour": 11, "minute": 17}
